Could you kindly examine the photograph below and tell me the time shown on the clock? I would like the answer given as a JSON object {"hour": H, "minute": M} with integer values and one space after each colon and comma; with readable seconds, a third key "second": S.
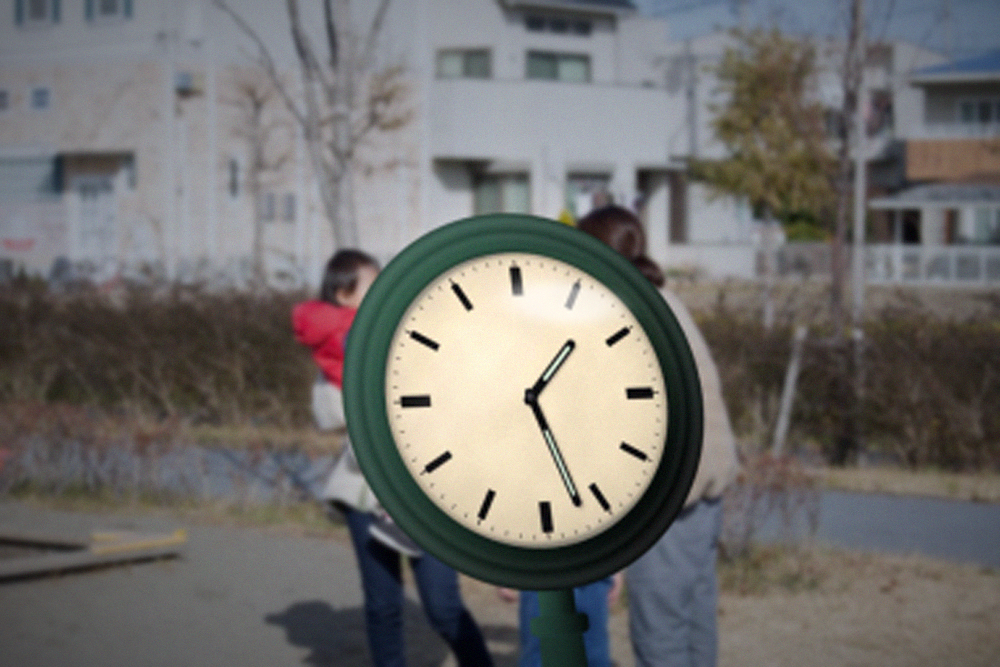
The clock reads {"hour": 1, "minute": 27}
